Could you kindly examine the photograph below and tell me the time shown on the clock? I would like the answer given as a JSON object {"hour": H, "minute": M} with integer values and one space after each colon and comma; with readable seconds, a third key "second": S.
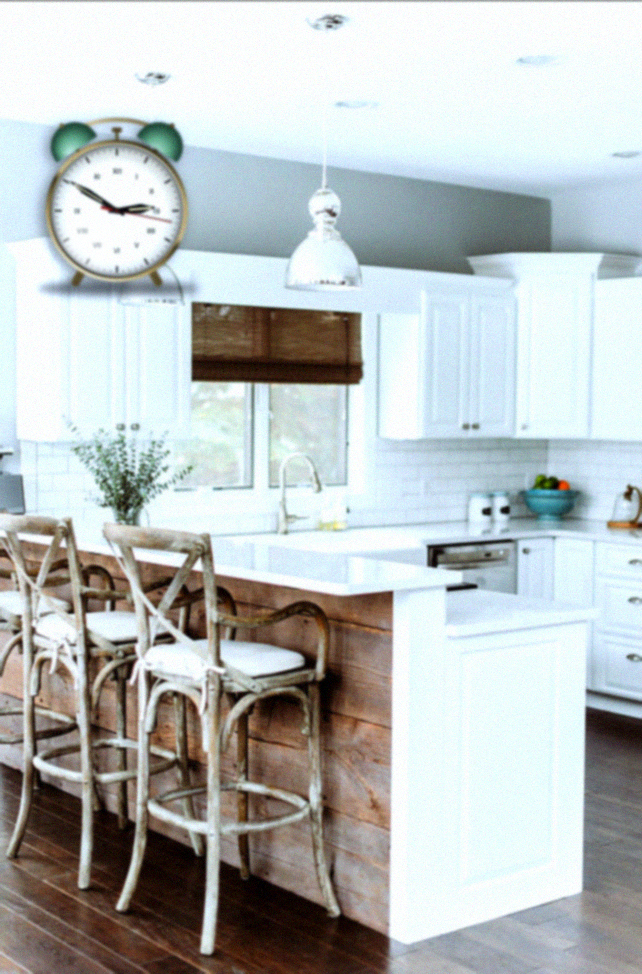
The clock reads {"hour": 2, "minute": 50, "second": 17}
